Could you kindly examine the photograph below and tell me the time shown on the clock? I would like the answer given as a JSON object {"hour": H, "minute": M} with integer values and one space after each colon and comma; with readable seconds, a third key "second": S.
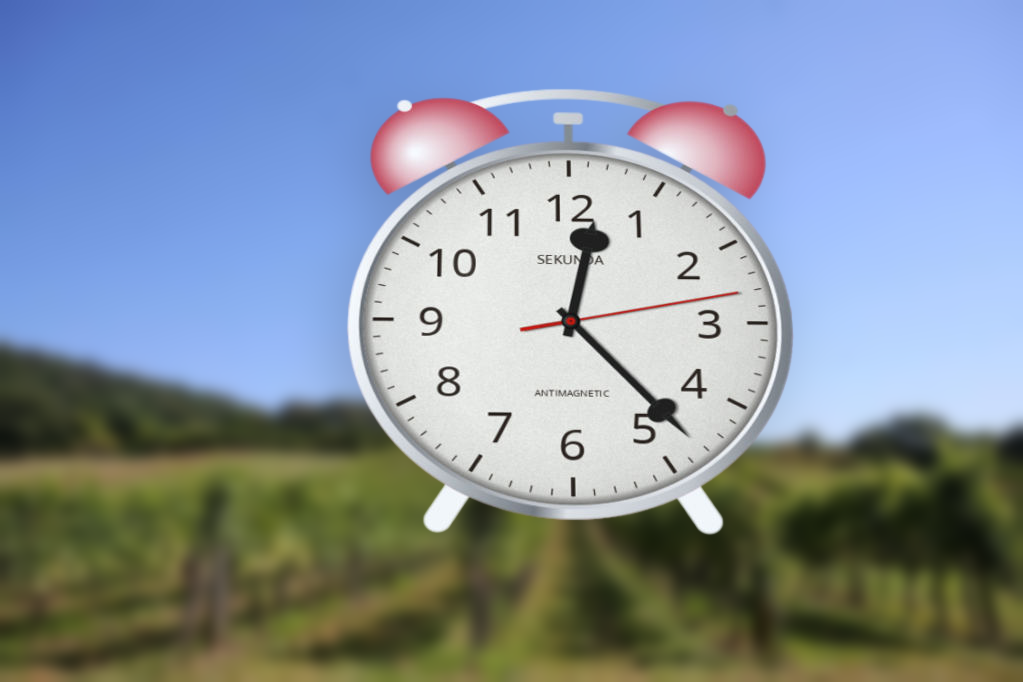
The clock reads {"hour": 12, "minute": 23, "second": 13}
